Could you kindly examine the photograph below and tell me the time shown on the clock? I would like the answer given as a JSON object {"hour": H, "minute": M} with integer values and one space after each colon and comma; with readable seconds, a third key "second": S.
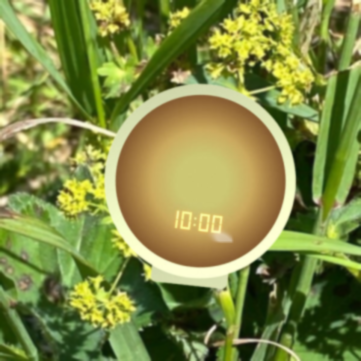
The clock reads {"hour": 10, "minute": 0}
